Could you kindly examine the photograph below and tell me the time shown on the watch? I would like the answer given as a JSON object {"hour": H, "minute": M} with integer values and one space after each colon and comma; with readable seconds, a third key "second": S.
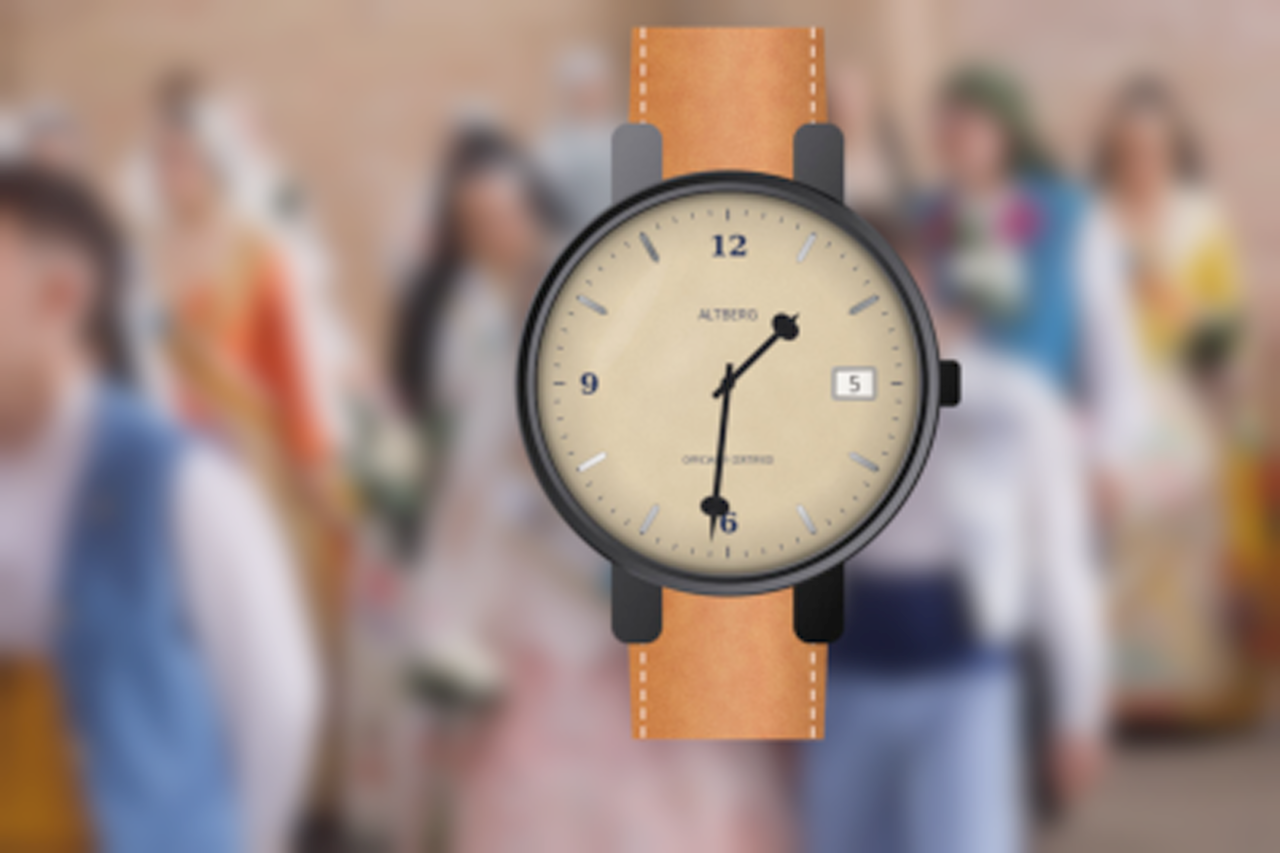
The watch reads {"hour": 1, "minute": 31}
